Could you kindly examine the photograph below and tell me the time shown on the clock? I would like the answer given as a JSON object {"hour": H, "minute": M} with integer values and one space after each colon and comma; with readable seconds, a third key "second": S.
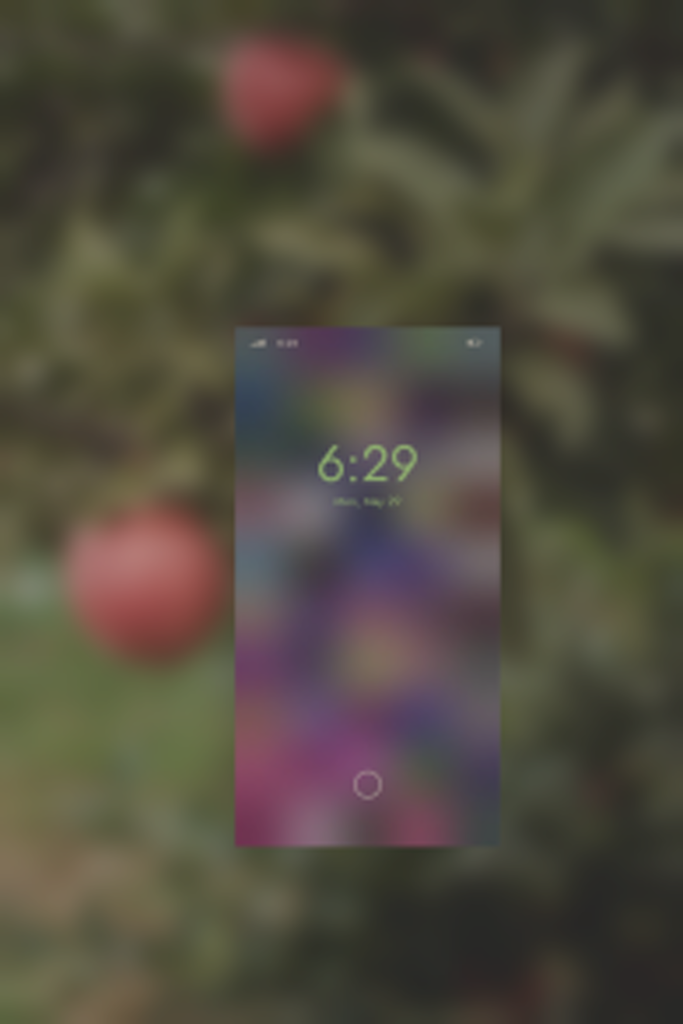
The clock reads {"hour": 6, "minute": 29}
